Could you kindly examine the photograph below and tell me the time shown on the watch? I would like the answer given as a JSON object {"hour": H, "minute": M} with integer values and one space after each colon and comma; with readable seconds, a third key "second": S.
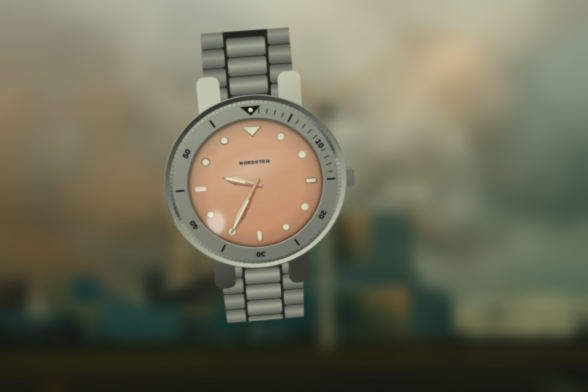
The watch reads {"hour": 9, "minute": 35}
